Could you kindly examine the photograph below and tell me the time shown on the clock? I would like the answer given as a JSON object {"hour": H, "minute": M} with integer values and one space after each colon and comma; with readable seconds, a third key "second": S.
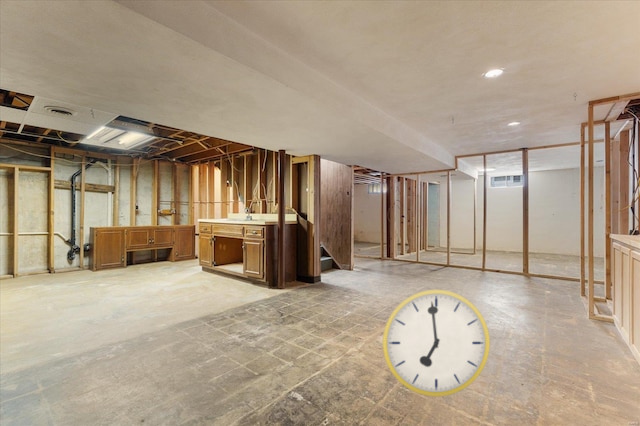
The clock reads {"hour": 6, "minute": 59}
